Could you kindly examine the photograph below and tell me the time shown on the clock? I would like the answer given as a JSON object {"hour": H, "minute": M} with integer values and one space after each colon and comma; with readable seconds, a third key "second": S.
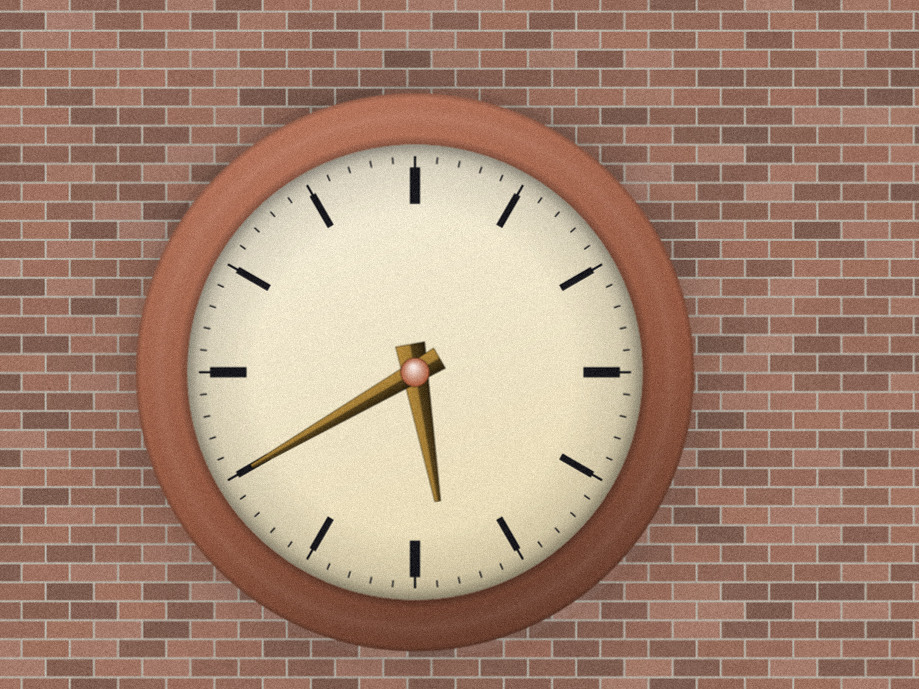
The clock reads {"hour": 5, "minute": 40}
